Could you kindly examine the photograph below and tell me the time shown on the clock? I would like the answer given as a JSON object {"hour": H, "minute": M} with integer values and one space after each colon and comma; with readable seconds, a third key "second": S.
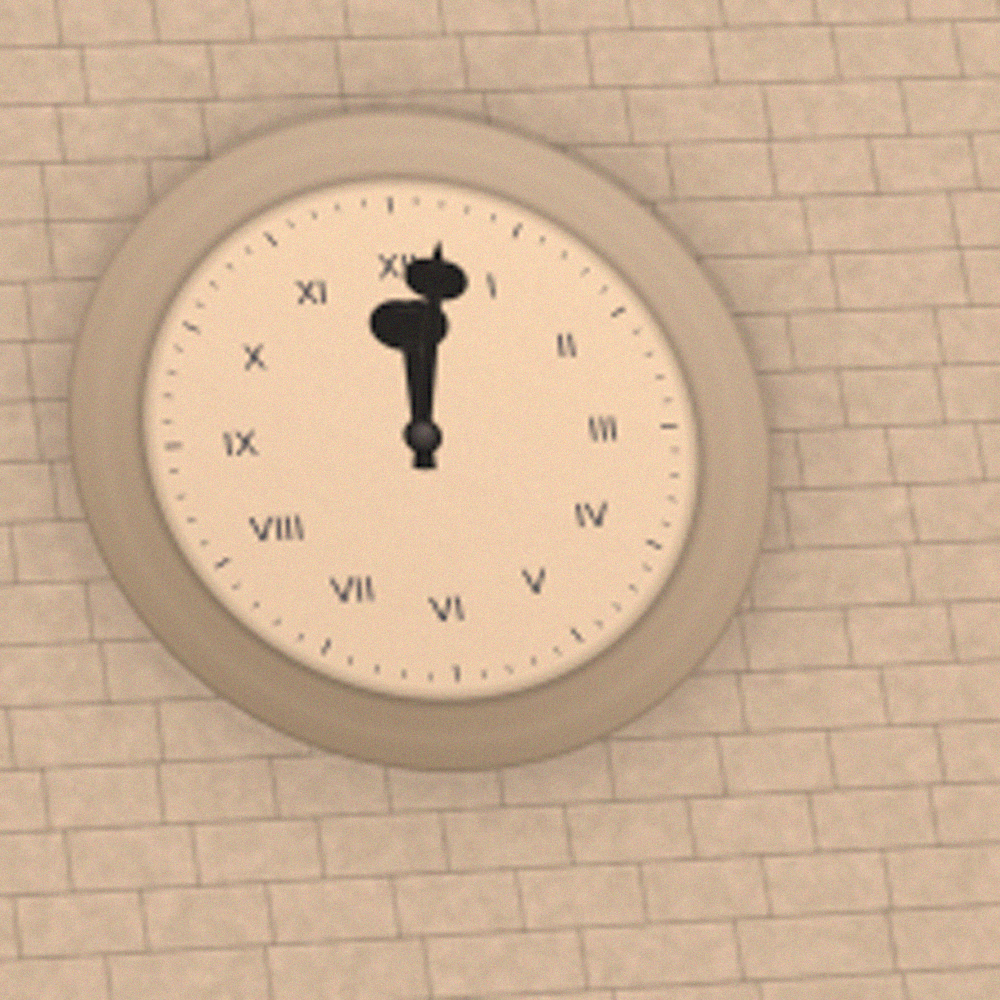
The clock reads {"hour": 12, "minute": 2}
